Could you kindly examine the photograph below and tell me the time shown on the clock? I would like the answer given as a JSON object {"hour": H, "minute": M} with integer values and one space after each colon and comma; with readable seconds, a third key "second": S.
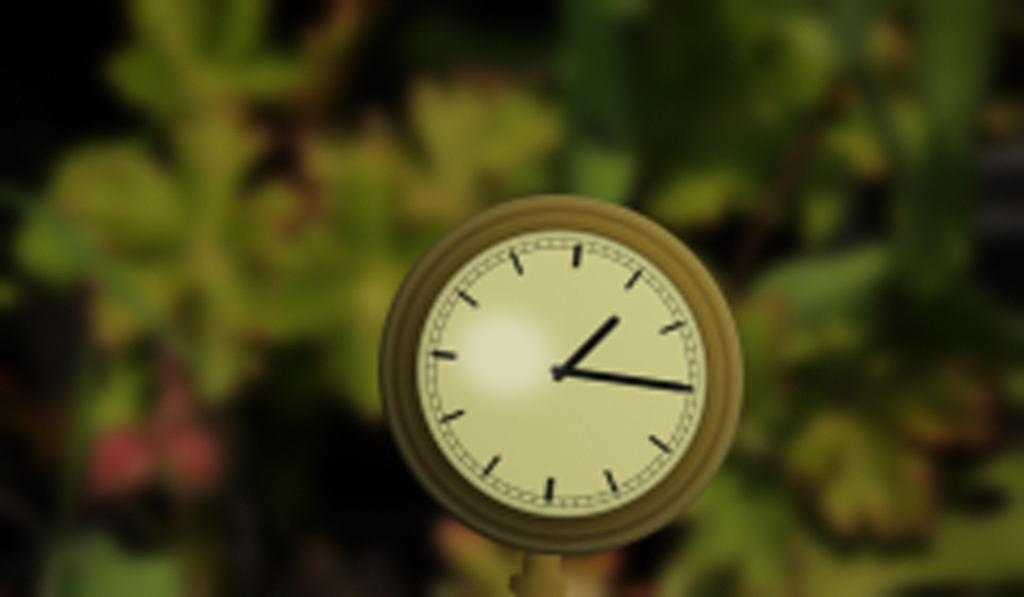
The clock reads {"hour": 1, "minute": 15}
